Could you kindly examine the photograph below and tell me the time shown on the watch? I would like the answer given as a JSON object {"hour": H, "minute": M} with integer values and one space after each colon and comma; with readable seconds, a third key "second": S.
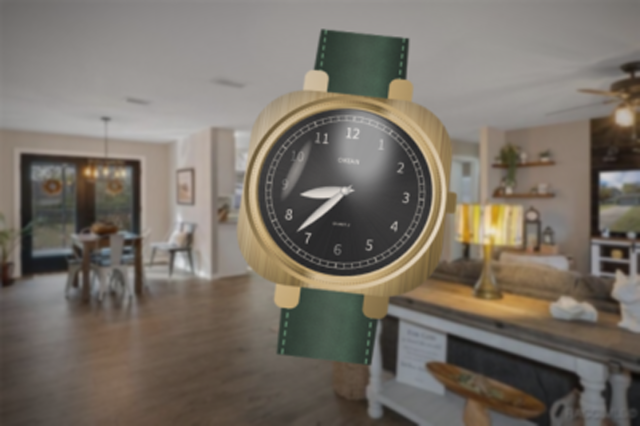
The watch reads {"hour": 8, "minute": 37}
